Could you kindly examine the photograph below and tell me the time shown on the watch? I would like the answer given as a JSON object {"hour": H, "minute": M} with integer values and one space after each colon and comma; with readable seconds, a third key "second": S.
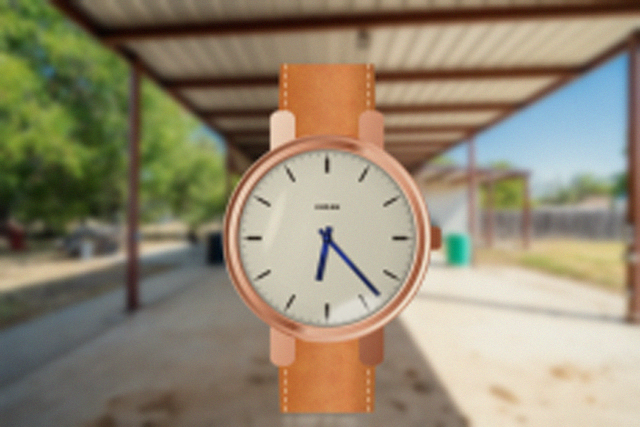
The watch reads {"hour": 6, "minute": 23}
